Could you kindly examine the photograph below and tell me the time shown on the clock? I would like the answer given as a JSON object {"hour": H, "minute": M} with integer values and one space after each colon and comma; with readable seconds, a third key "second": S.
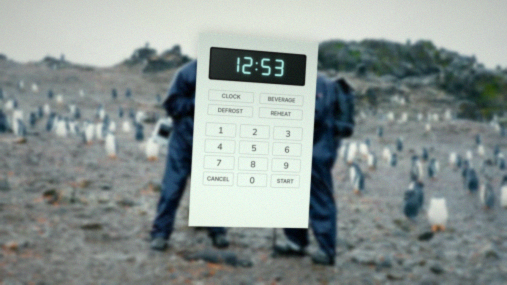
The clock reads {"hour": 12, "minute": 53}
